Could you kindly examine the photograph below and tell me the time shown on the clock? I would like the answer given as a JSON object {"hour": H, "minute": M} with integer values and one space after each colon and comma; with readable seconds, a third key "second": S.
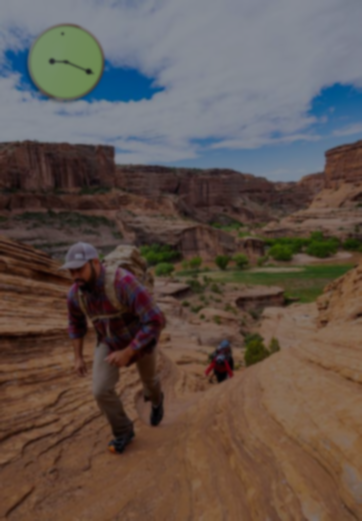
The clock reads {"hour": 9, "minute": 20}
